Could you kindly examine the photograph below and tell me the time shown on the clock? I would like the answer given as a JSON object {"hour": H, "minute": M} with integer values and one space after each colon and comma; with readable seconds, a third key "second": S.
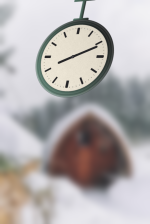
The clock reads {"hour": 8, "minute": 11}
